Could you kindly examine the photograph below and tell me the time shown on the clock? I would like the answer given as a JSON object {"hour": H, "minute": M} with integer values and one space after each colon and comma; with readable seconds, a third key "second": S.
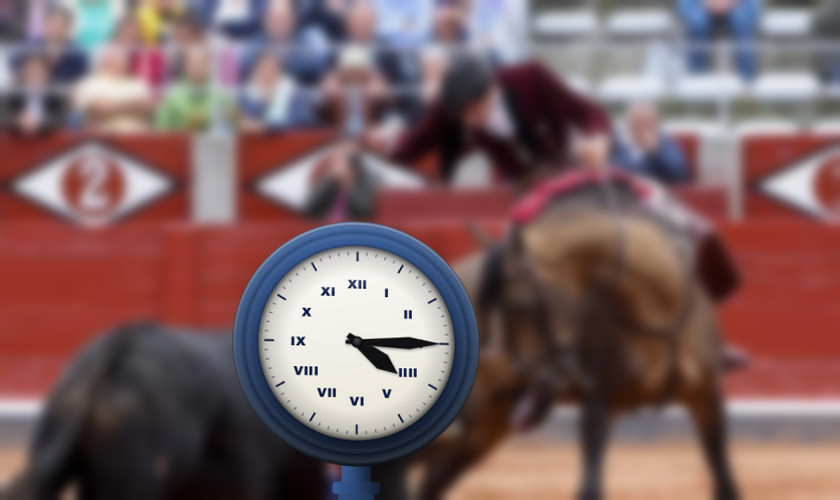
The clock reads {"hour": 4, "minute": 15}
